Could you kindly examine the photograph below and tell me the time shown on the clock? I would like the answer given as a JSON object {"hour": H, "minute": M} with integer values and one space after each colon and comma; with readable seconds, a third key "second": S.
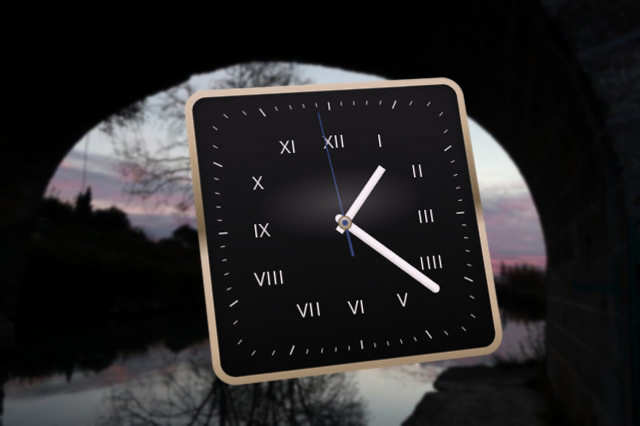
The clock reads {"hour": 1, "minute": 21, "second": 59}
